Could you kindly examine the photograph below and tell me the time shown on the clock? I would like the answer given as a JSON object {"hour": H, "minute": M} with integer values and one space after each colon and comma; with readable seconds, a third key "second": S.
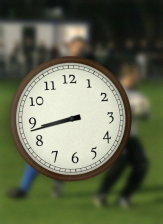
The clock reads {"hour": 8, "minute": 43}
